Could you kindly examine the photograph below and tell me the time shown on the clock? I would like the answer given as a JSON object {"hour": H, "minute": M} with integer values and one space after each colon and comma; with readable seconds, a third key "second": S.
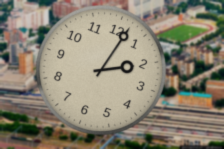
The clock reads {"hour": 2, "minute": 2}
